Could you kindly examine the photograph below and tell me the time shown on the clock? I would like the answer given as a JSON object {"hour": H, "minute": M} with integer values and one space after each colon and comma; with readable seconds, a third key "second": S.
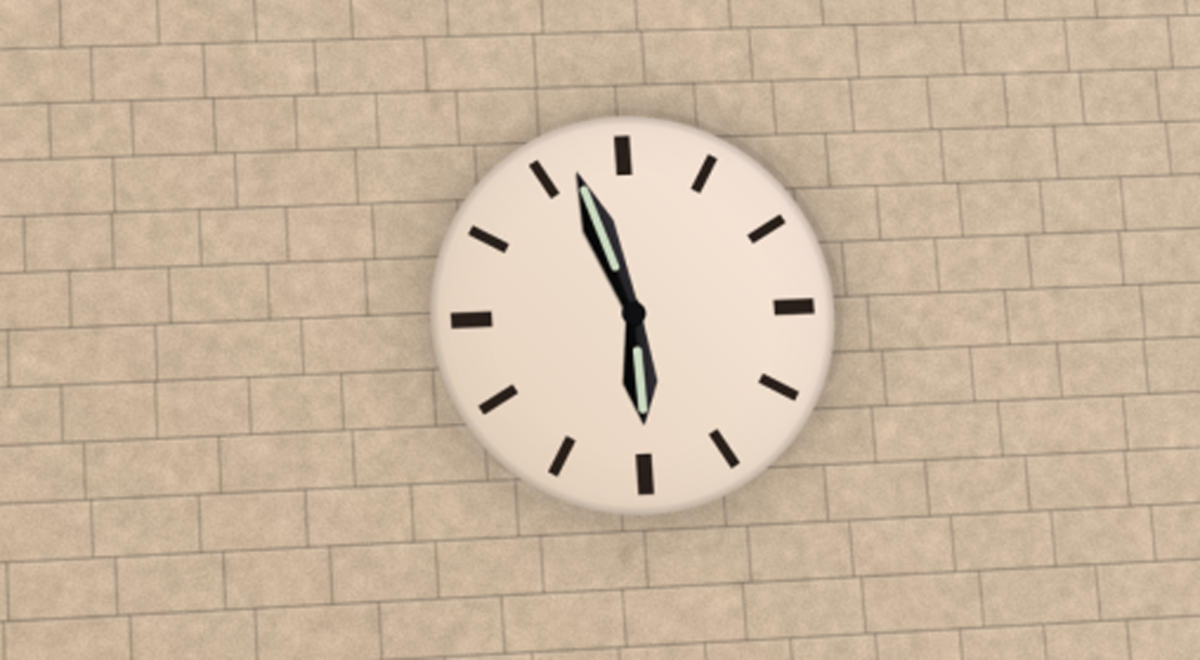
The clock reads {"hour": 5, "minute": 57}
